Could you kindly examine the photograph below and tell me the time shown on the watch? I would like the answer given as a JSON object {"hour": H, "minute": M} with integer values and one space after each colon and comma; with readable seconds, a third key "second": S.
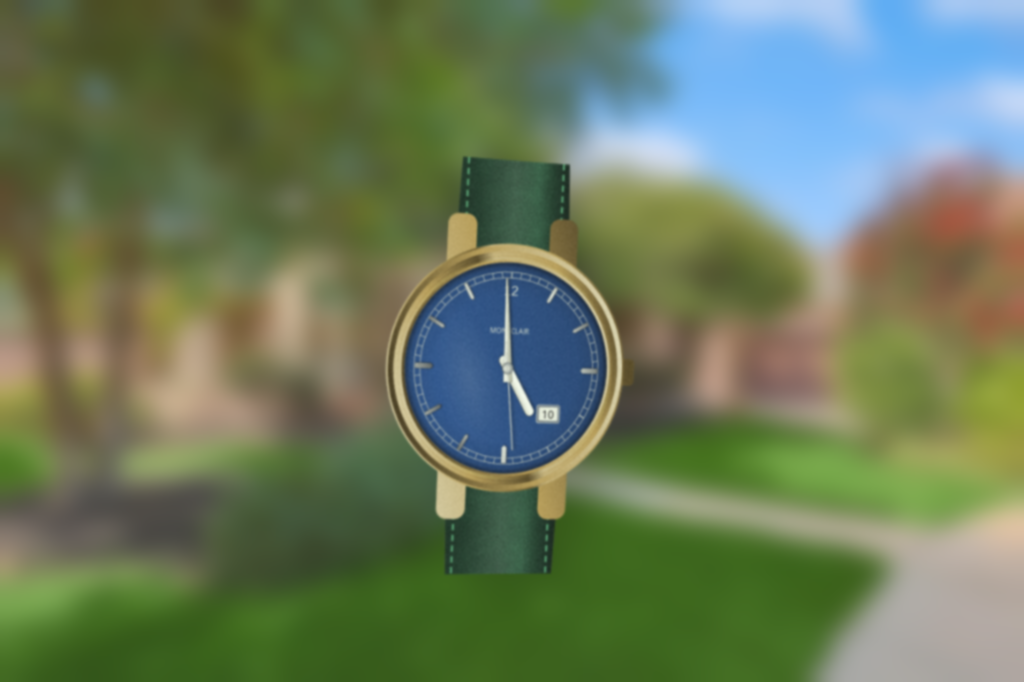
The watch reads {"hour": 4, "minute": 59, "second": 29}
